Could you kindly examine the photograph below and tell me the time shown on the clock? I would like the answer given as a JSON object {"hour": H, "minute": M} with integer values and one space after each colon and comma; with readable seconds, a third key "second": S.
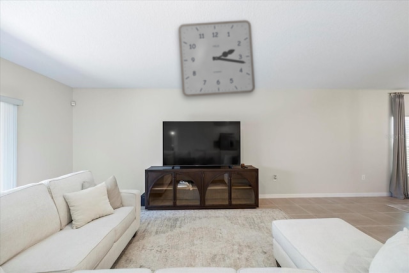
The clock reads {"hour": 2, "minute": 17}
